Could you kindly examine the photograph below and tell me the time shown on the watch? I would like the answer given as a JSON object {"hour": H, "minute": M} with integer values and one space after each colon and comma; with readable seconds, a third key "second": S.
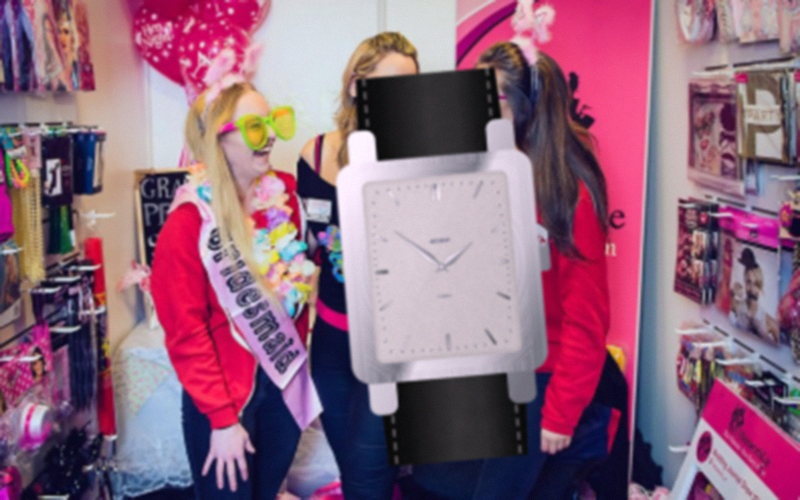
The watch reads {"hour": 1, "minute": 52}
